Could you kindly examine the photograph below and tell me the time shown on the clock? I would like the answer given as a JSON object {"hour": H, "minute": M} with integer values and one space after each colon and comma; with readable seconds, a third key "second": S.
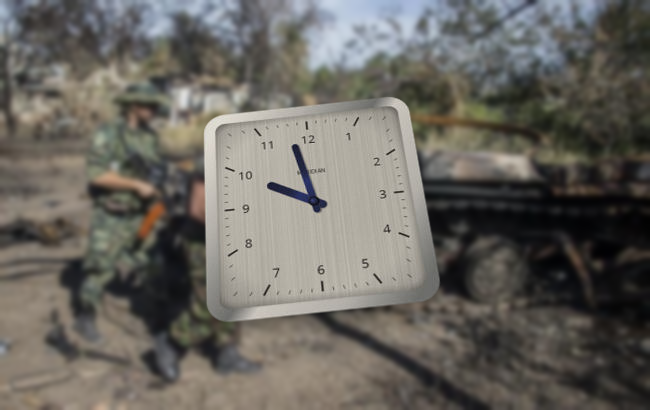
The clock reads {"hour": 9, "minute": 58}
